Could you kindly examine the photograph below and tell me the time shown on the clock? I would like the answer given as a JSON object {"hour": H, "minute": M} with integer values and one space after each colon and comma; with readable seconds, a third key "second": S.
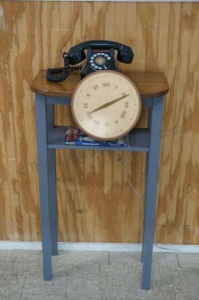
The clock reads {"hour": 8, "minute": 11}
